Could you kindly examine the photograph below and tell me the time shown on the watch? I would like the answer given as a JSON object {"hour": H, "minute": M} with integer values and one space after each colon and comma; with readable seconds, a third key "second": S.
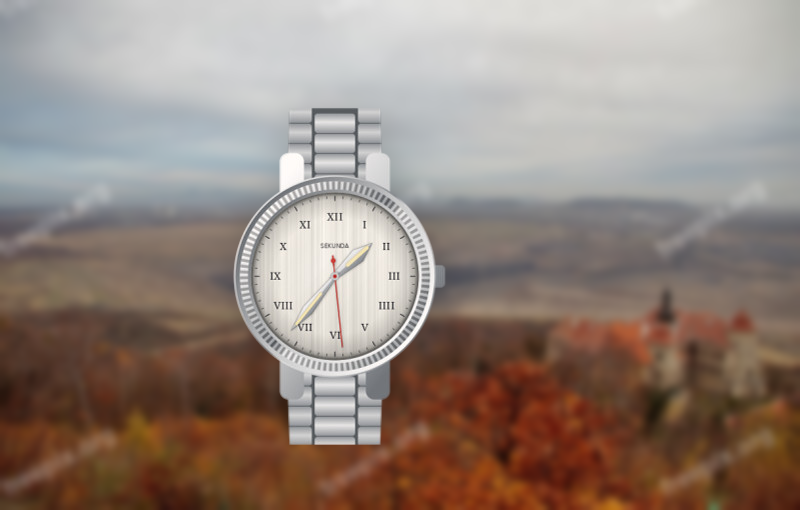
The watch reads {"hour": 1, "minute": 36, "second": 29}
